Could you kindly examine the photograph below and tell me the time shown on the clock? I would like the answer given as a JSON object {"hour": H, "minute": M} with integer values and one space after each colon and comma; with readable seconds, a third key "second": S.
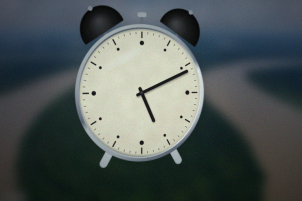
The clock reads {"hour": 5, "minute": 11}
